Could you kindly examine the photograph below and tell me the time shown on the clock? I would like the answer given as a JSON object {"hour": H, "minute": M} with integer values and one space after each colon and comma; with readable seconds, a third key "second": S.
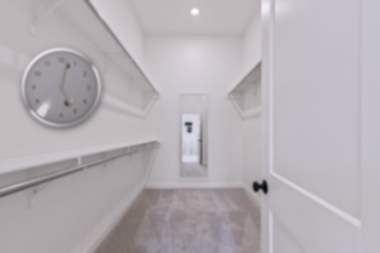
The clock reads {"hour": 5, "minute": 2}
